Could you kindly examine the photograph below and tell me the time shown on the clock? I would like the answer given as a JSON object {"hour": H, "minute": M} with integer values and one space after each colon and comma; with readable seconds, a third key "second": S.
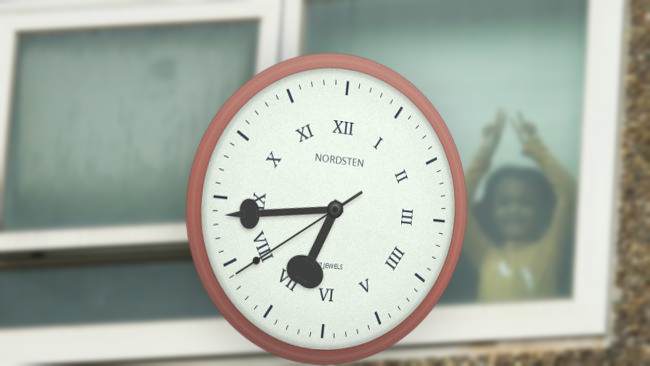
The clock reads {"hour": 6, "minute": 43, "second": 39}
